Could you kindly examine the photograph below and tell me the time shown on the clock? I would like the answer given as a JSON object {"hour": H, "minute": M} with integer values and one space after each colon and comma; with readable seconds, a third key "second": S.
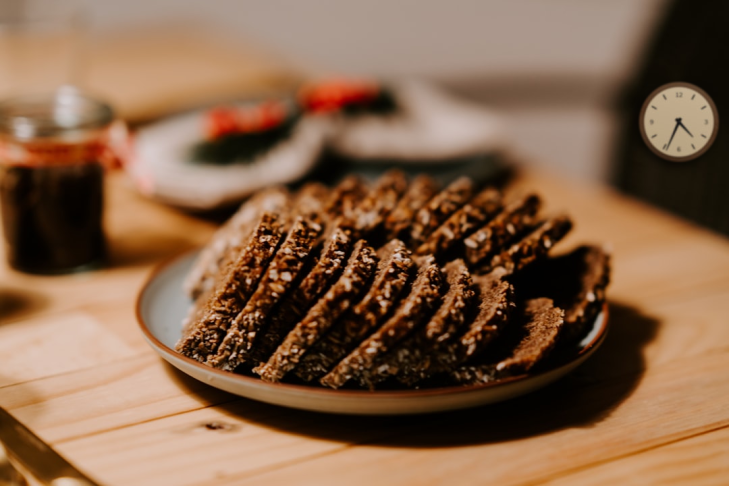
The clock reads {"hour": 4, "minute": 34}
